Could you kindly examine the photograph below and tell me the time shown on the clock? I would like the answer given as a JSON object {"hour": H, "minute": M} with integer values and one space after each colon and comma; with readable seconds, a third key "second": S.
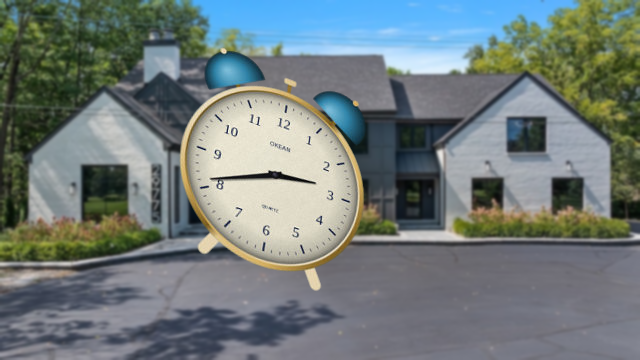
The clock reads {"hour": 2, "minute": 41}
